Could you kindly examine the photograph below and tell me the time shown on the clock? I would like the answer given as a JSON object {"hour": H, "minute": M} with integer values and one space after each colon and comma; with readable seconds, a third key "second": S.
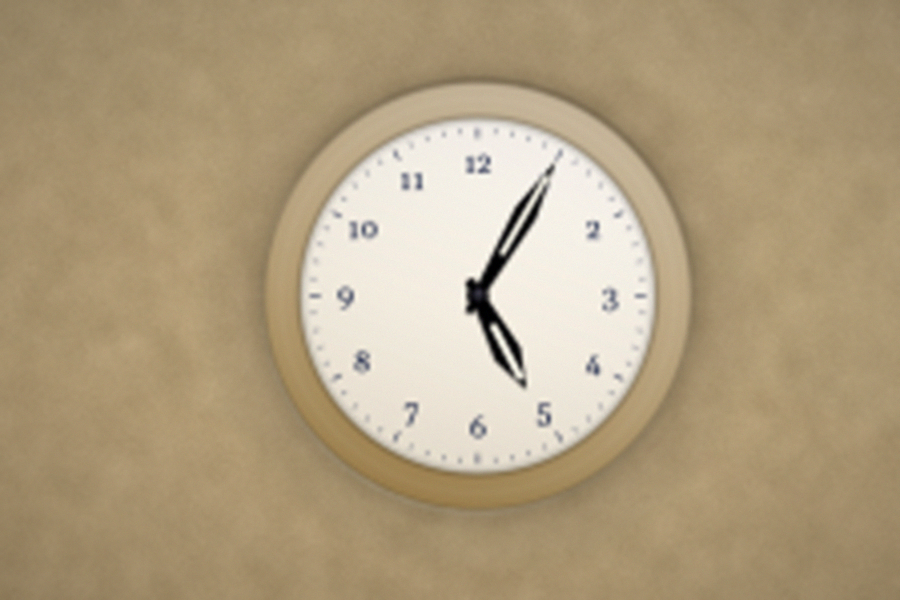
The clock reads {"hour": 5, "minute": 5}
